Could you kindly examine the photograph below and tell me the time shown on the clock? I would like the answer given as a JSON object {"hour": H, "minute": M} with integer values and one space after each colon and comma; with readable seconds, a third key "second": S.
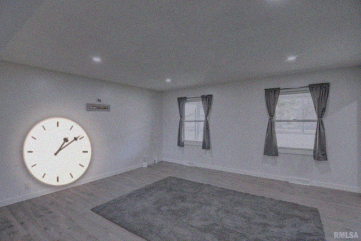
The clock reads {"hour": 1, "minute": 9}
